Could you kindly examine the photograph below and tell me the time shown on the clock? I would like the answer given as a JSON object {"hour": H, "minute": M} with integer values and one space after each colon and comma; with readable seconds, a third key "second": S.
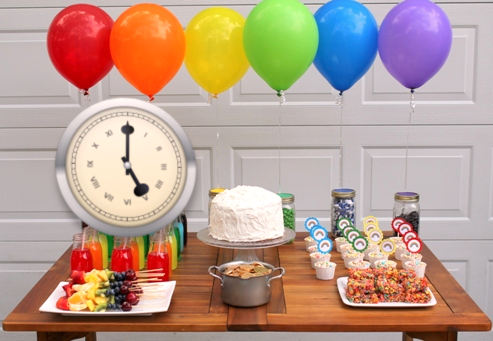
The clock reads {"hour": 5, "minute": 0}
